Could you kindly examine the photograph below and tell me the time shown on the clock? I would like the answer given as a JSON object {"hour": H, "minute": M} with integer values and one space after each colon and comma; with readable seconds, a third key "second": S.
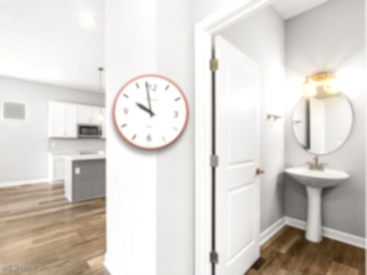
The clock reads {"hour": 9, "minute": 58}
